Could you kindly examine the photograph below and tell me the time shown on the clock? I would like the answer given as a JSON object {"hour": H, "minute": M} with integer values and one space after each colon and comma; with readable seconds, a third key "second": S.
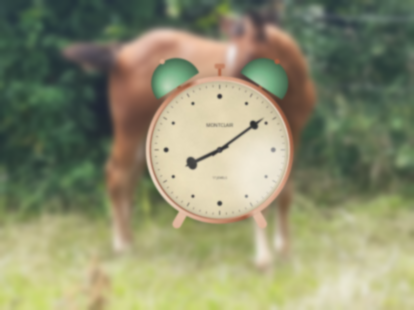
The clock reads {"hour": 8, "minute": 9}
